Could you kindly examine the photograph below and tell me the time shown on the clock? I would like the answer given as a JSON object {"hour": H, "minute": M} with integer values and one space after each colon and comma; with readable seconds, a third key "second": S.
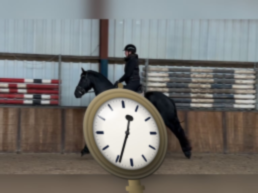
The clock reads {"hour": 12, "minute": 34}
